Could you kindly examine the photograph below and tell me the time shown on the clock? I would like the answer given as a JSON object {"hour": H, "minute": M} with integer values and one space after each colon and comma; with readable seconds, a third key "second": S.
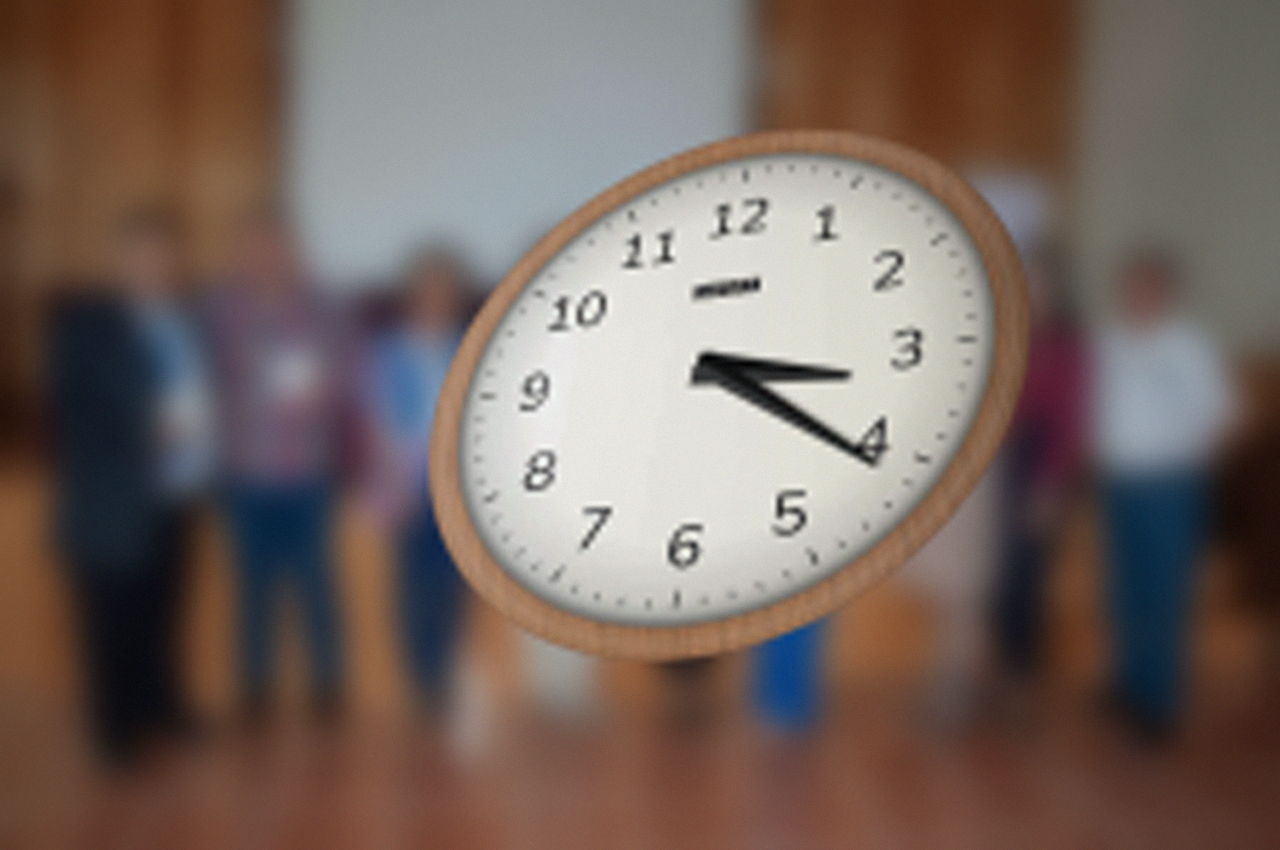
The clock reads {"hour": 3, "minute": 21}
